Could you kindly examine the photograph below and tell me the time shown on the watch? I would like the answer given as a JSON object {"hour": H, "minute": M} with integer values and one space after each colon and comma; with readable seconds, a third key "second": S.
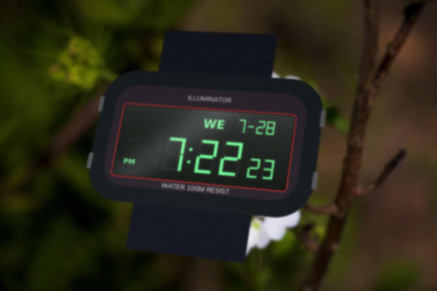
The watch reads {"hour": 7, "minute": 22, "second": 23}
